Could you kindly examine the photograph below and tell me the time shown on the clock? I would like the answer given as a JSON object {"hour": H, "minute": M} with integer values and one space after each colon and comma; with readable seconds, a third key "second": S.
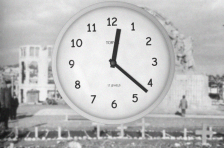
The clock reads {"hour": 12, "minute": 22}
